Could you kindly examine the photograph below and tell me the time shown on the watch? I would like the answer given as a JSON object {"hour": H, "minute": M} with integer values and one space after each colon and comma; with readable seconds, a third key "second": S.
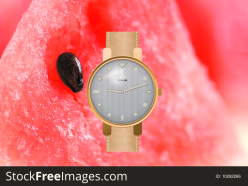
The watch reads {"hour": 9, "minute": 12}
